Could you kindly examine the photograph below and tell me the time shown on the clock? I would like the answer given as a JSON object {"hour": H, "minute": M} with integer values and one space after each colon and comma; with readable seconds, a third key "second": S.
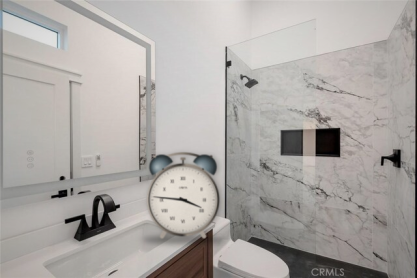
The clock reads {"hour": 3, "minute": 46}
